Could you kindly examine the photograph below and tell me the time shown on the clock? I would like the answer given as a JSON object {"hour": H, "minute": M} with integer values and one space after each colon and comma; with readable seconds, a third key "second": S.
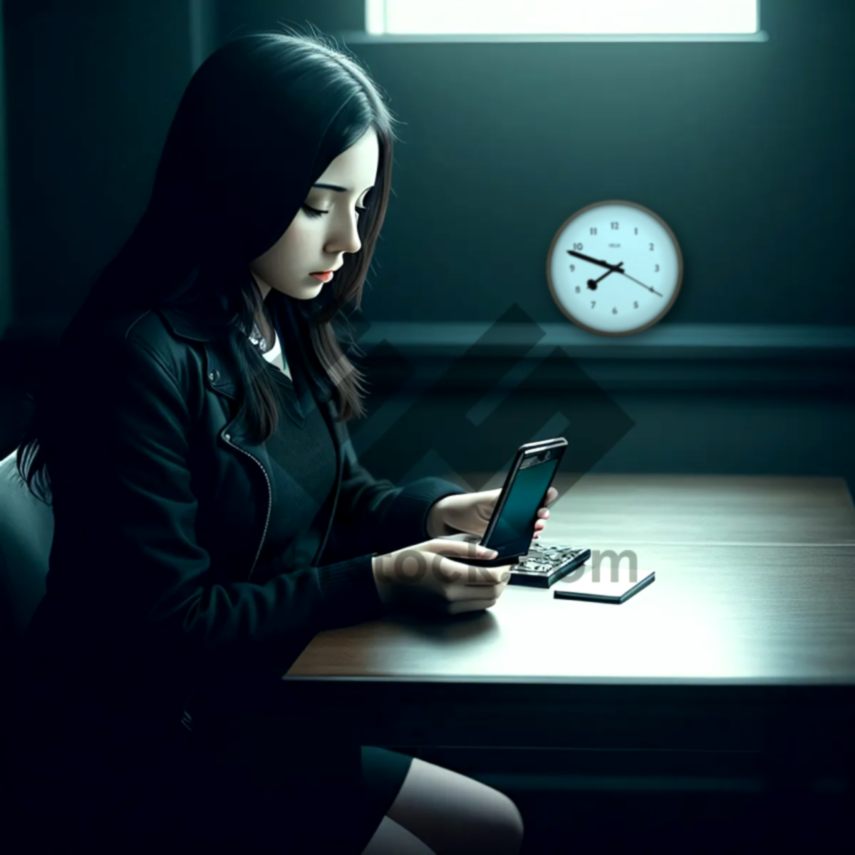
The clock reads {"hour": 7, "minute": 48, "second": 20}
